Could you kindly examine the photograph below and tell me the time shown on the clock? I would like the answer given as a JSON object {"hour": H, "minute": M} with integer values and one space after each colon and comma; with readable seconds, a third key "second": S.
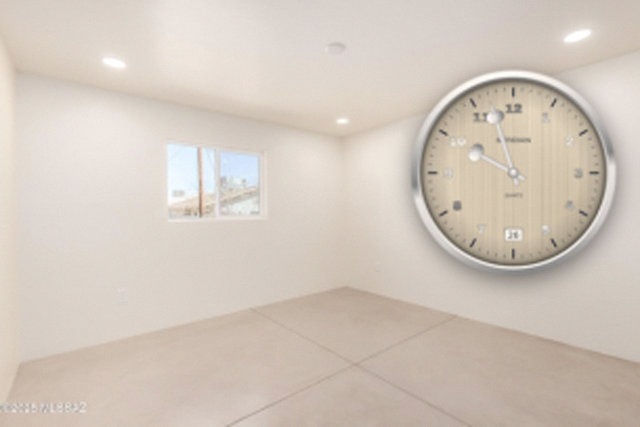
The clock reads {"hour": 9, "minute": 57}
